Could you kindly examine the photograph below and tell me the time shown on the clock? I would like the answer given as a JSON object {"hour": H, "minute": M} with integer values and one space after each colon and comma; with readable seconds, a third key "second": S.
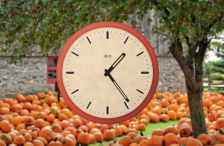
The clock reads {"hour": 1, "minute": 24}
